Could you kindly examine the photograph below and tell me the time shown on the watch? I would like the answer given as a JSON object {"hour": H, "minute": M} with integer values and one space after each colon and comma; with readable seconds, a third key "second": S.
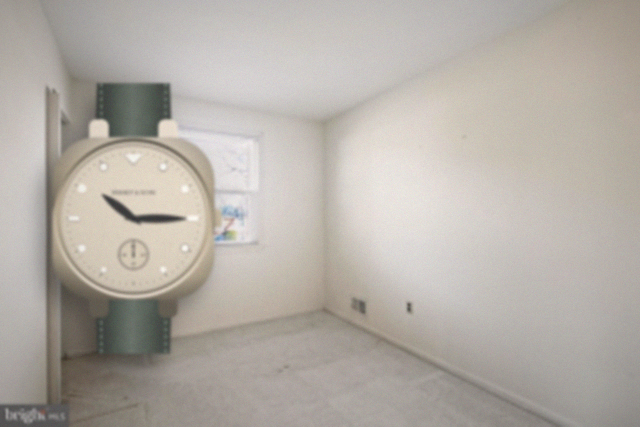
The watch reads {"hour": 10, "minute": 15}
